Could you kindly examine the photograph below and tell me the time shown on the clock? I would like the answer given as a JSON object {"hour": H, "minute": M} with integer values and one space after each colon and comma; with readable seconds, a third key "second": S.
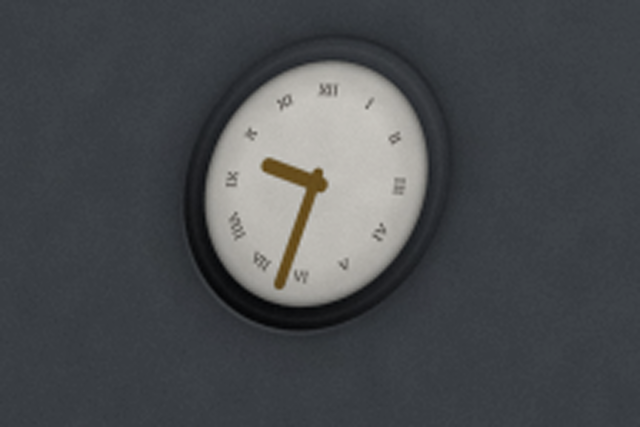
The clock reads {"hour": 9, "minute": 32}
